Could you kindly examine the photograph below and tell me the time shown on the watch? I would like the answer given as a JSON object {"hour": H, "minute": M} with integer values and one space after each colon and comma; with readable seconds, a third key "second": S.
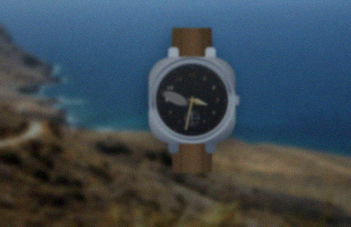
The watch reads {"hour": 3, "minute": 32}
